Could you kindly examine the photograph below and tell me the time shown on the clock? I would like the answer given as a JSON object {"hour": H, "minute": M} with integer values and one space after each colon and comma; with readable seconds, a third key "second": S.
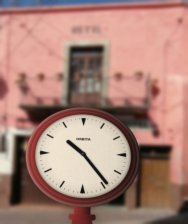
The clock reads {"hour": 10, "minute": 24}
